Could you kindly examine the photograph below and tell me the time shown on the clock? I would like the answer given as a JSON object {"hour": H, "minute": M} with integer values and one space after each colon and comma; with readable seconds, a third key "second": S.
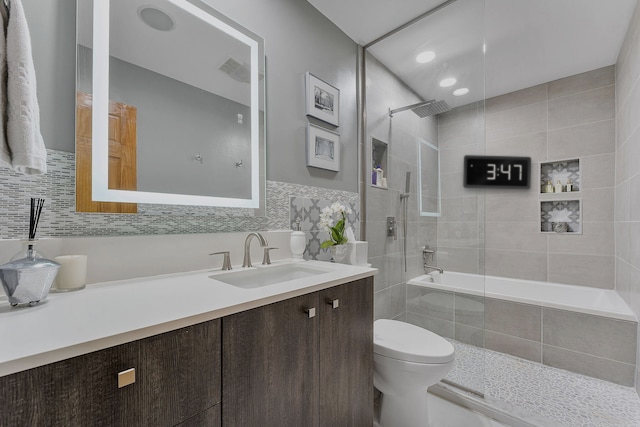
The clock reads {"hour": 3, "minute": 47}
